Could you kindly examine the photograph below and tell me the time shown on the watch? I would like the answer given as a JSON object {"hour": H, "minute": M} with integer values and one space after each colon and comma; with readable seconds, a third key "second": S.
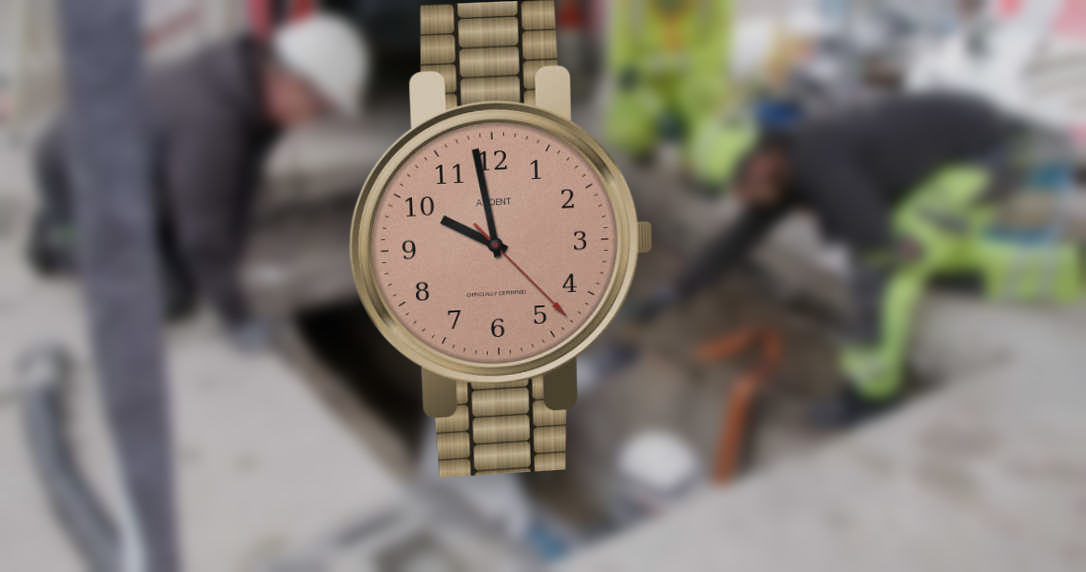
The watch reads {"hour": 9, "minute": 58, "second": 23}
